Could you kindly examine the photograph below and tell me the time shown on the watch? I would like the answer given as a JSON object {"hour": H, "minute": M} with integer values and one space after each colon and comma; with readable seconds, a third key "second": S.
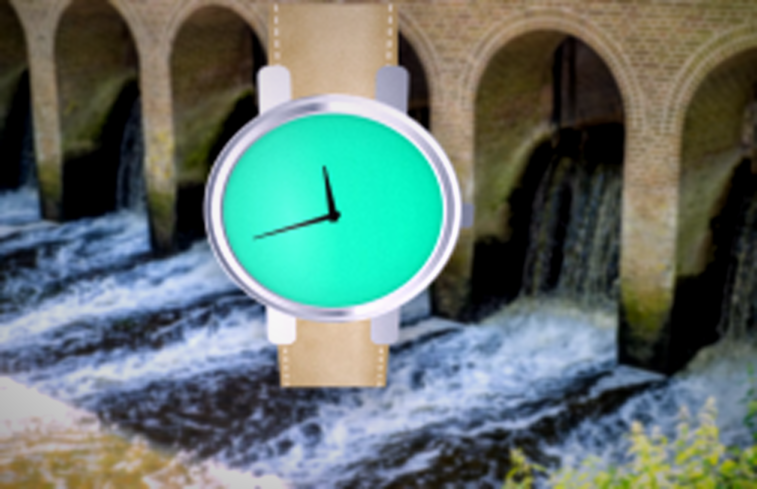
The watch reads {"hour": 11, "minute": 42}
